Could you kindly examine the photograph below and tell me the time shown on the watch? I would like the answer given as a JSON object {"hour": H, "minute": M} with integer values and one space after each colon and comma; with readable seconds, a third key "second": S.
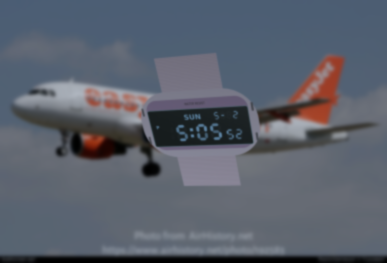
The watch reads {"hour": 5, "minute": 5, "second": 52}
